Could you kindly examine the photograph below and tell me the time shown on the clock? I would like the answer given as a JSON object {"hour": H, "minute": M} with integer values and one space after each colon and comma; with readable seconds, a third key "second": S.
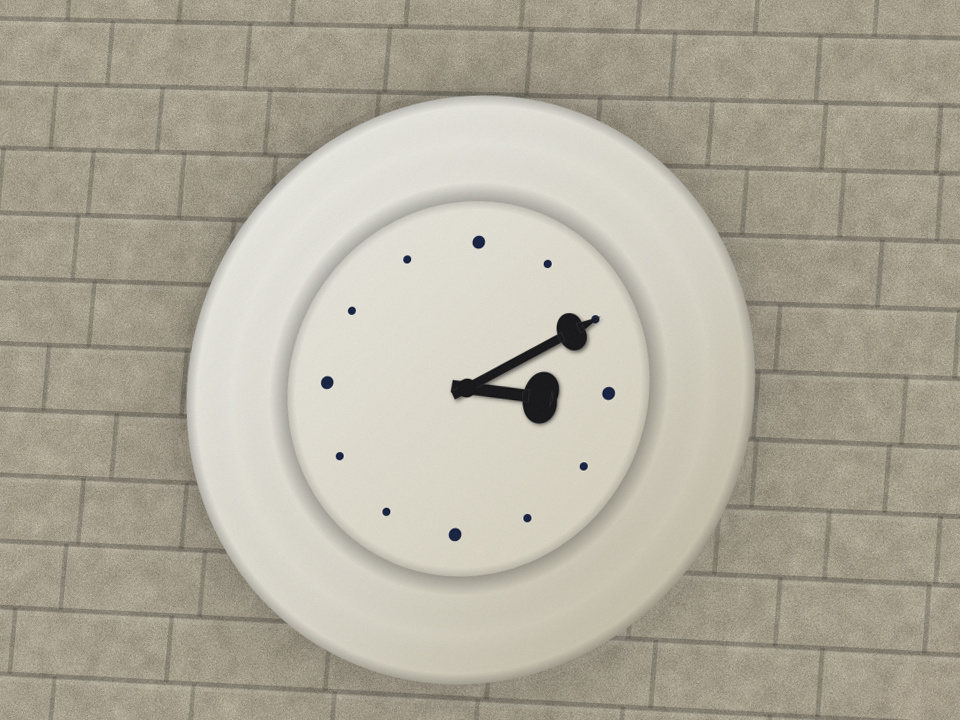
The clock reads {"hour": 3, "minute": 10}
